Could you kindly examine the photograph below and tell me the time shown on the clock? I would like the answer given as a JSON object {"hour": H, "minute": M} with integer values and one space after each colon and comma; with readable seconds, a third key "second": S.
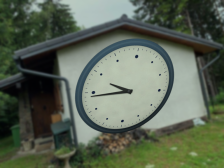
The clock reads {"hour": 9, "minute": 44}
